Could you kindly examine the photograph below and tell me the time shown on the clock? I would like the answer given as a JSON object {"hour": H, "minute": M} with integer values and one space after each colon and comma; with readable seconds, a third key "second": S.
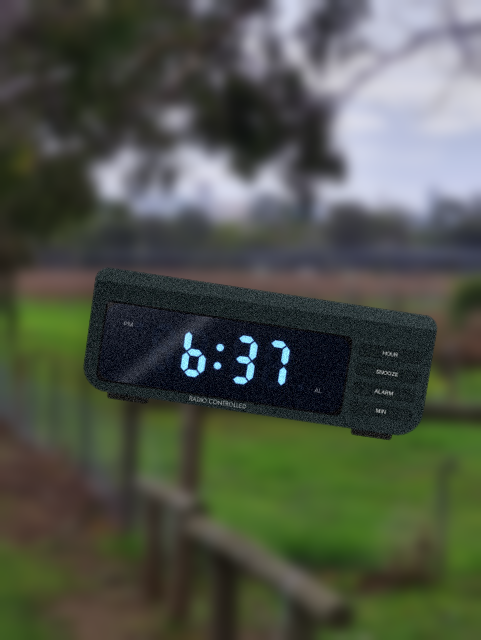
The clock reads {"hour": 6, "minute": 37}
